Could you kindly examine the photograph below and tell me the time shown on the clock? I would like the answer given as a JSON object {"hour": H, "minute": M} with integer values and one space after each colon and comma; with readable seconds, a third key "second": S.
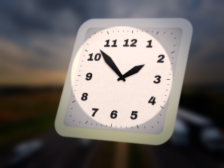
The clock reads {"hour": 1, "minute": 52}
